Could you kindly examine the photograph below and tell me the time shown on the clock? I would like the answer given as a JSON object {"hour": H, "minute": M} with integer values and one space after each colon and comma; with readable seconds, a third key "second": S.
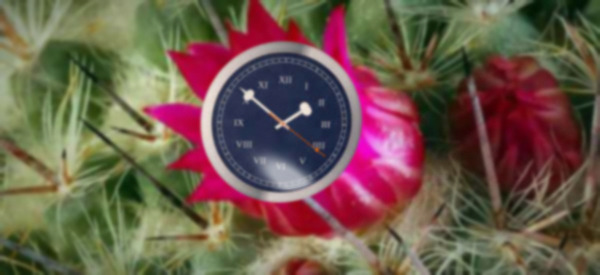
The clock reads {"hour": 1, "minute": 51, "second": 21}
